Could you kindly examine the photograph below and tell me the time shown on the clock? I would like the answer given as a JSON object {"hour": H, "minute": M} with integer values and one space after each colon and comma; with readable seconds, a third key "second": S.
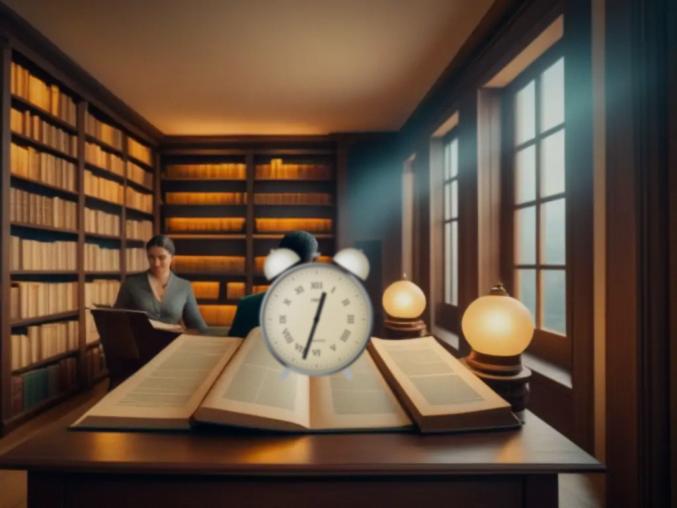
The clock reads {"hour": 12, "minute": 33}
